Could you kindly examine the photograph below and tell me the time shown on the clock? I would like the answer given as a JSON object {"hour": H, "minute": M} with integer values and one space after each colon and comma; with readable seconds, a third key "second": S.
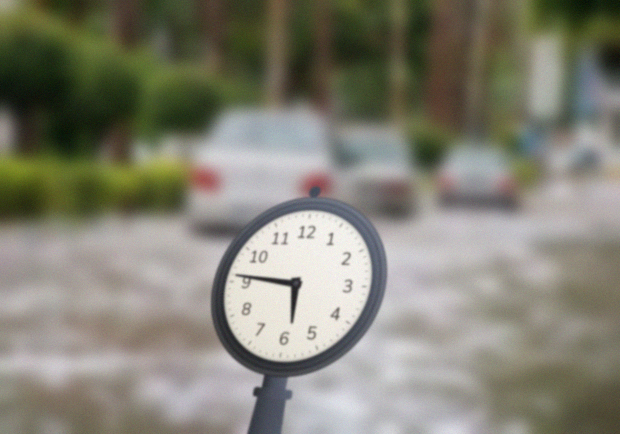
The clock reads {"hour": 5, "minute": 46}
